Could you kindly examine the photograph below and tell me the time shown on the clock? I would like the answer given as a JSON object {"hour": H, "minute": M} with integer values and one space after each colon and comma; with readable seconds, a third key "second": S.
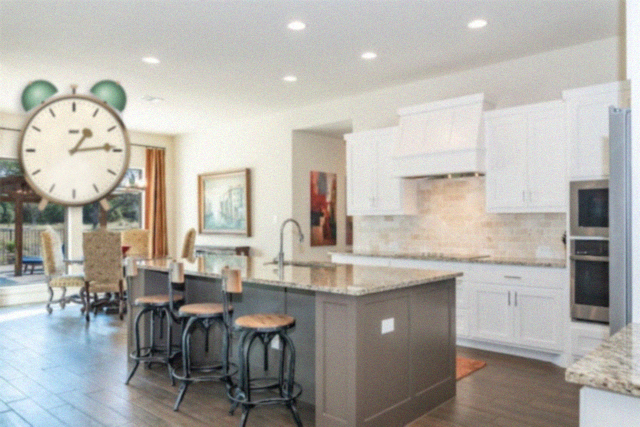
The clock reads {"hour": 1, "minute": 14}
